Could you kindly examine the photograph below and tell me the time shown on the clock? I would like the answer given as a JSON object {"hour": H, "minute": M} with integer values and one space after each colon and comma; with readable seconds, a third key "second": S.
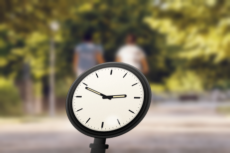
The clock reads {"hour": 2, "minute": 49}
